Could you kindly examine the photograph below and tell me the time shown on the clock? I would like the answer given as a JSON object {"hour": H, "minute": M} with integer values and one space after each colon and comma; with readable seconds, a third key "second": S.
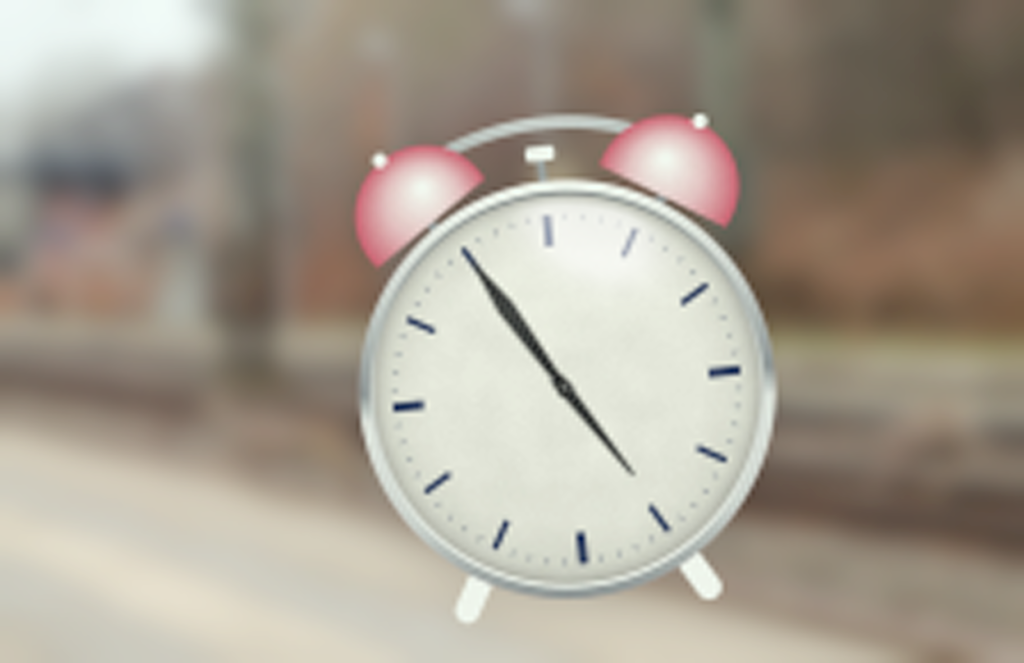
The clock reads {"hour": 4, "minute": 55}
